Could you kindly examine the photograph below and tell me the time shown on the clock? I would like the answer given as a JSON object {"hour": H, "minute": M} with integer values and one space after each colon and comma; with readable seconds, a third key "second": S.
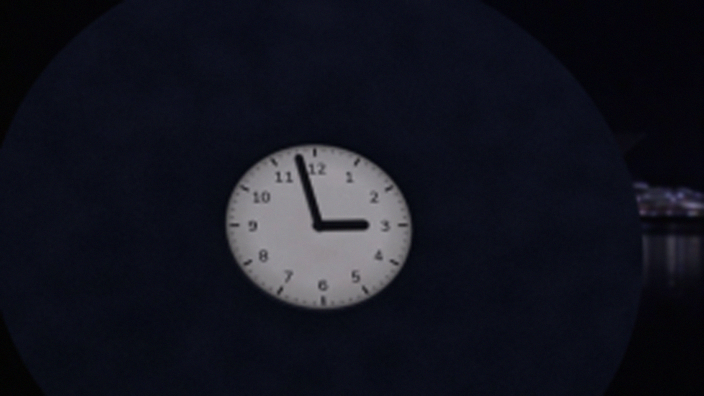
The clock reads {"hour": 2, "minute": 58}
